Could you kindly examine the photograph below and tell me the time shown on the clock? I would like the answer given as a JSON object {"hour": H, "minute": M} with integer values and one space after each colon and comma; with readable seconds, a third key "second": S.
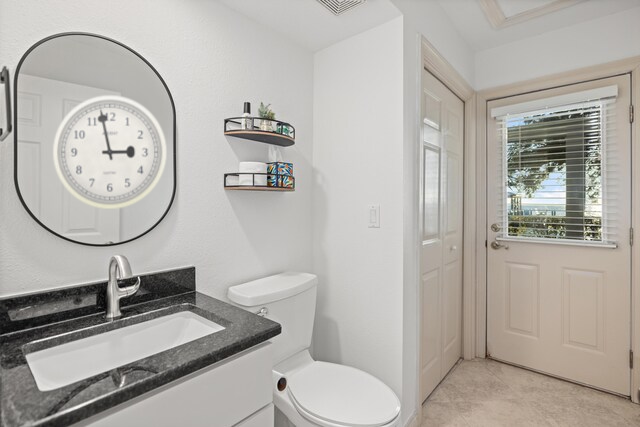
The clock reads {"hour": 2, "minute": 58}
